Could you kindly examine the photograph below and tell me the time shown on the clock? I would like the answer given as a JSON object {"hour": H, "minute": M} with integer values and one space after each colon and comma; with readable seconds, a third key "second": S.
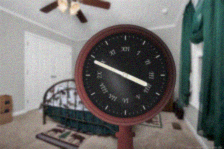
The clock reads {"hour": 3, "minute": 49}
